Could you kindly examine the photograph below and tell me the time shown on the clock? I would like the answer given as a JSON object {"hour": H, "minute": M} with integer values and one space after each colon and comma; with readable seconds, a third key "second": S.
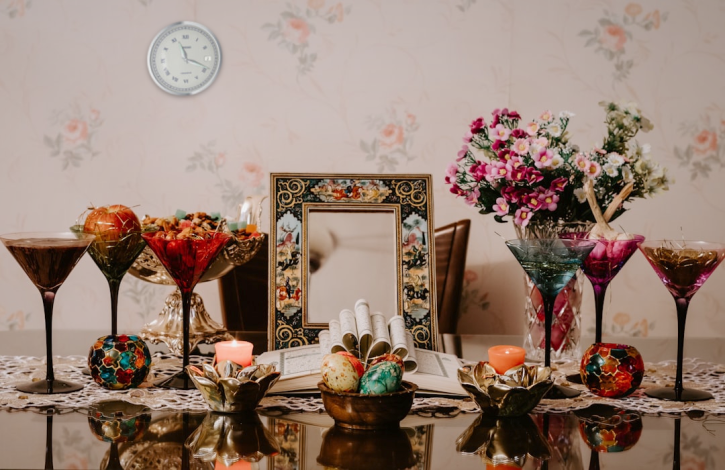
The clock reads {"hour": 11, "minute": 19}
